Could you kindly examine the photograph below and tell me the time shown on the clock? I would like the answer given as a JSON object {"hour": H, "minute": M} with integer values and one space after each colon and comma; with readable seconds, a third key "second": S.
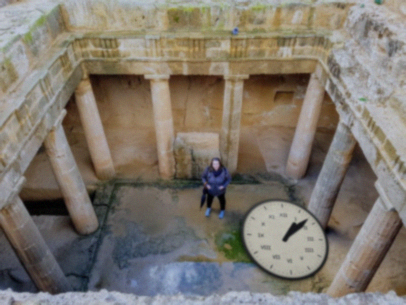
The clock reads {"hour": 1, "minute": 8}
